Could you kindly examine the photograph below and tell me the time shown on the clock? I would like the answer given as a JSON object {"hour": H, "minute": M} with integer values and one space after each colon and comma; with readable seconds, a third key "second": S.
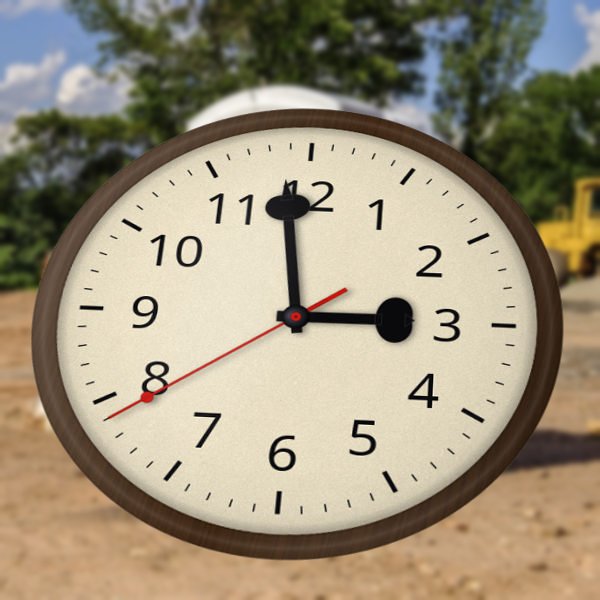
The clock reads {"hour": 2, "minute": 58, "second": 39}
